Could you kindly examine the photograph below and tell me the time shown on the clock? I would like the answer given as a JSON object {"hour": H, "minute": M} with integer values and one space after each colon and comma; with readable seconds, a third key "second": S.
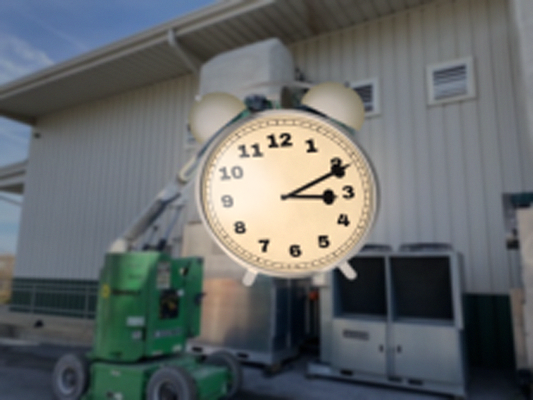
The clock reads {"hour": 3, "minute": 11}
